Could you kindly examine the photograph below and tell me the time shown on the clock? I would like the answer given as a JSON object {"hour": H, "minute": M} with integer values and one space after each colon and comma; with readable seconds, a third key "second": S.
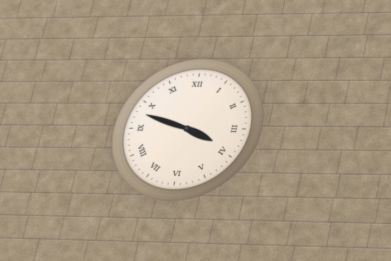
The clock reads {"hour": 3, "minute": 48}
